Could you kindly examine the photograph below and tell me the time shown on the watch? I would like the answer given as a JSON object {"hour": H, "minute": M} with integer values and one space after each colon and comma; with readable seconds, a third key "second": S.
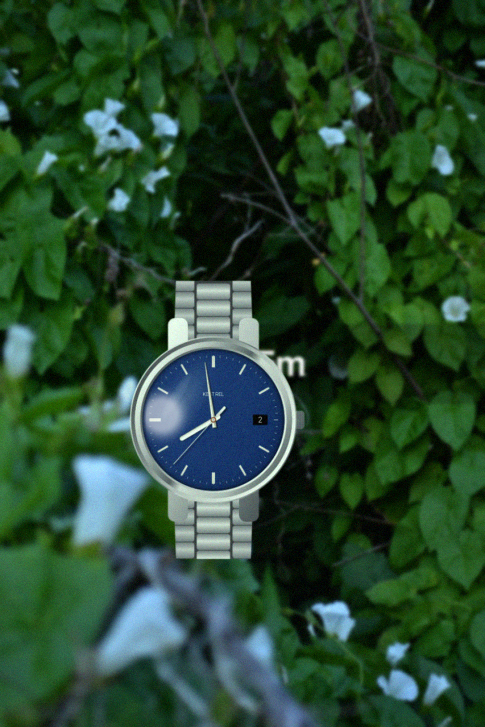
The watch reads {"hour": 7, "minute": 58, "second": 37}
